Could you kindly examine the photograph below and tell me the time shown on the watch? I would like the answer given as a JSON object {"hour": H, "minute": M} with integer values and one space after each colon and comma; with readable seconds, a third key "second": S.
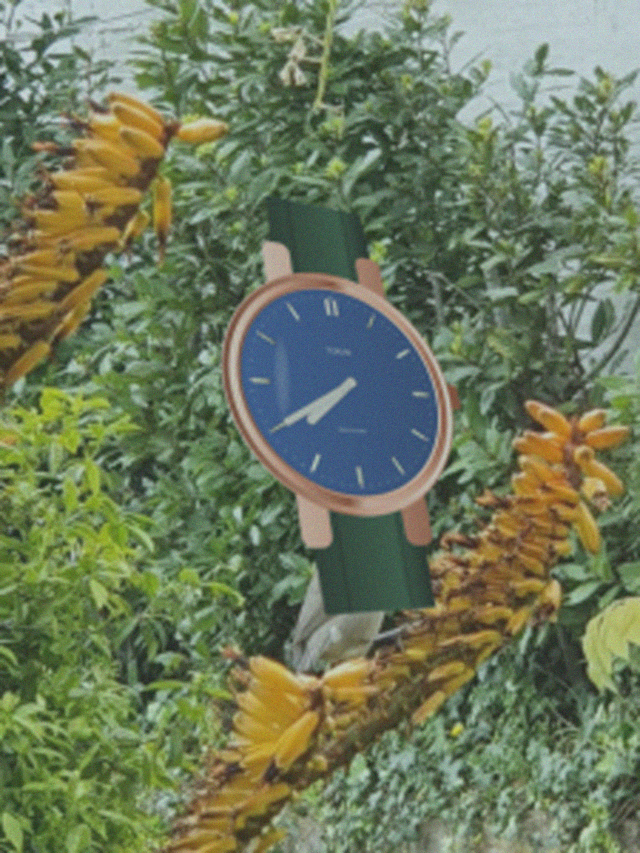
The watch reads {"hour": 7, "minute": 40}
